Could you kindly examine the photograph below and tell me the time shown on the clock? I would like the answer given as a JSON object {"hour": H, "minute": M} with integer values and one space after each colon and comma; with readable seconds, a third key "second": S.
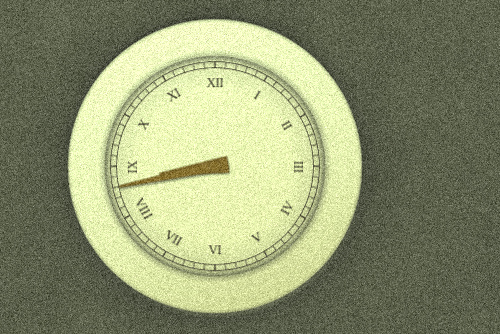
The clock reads {"hour": 8, "minute": 43}
